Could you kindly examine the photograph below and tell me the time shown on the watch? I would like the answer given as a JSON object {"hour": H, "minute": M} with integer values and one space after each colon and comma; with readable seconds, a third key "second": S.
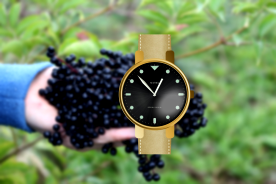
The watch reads {"hour": 12, "minute": 53}
